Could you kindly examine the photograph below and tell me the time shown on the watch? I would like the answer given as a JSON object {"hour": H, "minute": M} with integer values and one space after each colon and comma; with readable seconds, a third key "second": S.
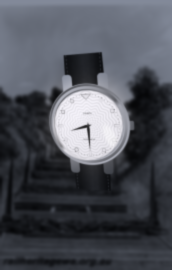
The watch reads {"hour": 8, "minute": 30}
